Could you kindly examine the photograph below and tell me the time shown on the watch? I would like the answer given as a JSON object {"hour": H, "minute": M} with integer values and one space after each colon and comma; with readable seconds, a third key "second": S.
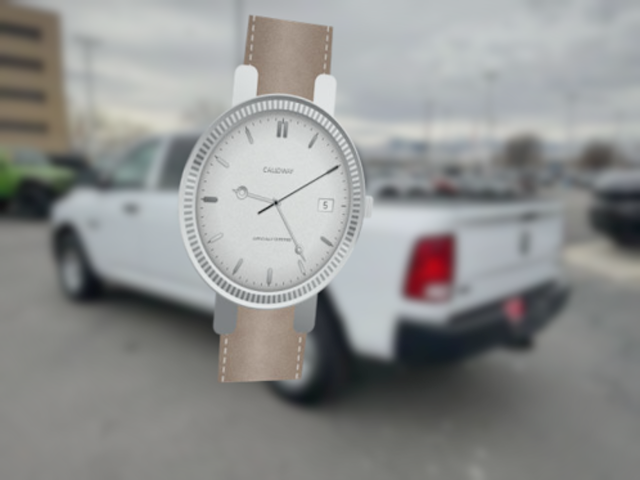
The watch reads {"hour": 9, "minute": 24, "second": 10}
